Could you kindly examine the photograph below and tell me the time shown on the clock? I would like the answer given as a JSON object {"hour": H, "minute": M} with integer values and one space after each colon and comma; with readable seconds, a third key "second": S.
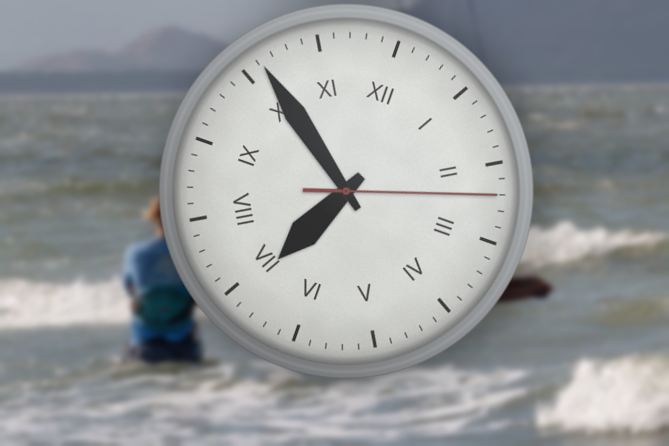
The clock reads {"hour": 6, "minute": 51, "second": 12}
